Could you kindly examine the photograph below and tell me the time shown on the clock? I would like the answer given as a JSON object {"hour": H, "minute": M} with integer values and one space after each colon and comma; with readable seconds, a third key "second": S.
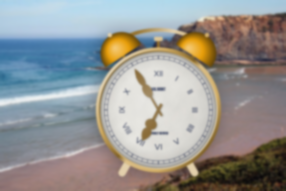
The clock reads {"hour": 6, "minute": 55}
